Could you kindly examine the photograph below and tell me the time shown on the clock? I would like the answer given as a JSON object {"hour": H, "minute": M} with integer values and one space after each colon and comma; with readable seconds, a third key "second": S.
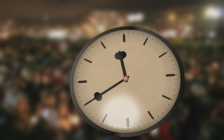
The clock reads {"hour": 11, "minute": 40}
